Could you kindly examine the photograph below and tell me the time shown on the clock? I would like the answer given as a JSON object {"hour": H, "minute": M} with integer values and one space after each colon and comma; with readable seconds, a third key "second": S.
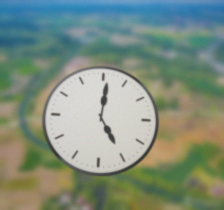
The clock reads {"hour": 5, "minute": 1}
